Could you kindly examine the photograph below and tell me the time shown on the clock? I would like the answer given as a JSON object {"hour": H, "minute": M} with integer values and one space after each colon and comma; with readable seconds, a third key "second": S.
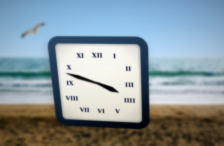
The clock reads {"hour": 3, "minute": 48}
